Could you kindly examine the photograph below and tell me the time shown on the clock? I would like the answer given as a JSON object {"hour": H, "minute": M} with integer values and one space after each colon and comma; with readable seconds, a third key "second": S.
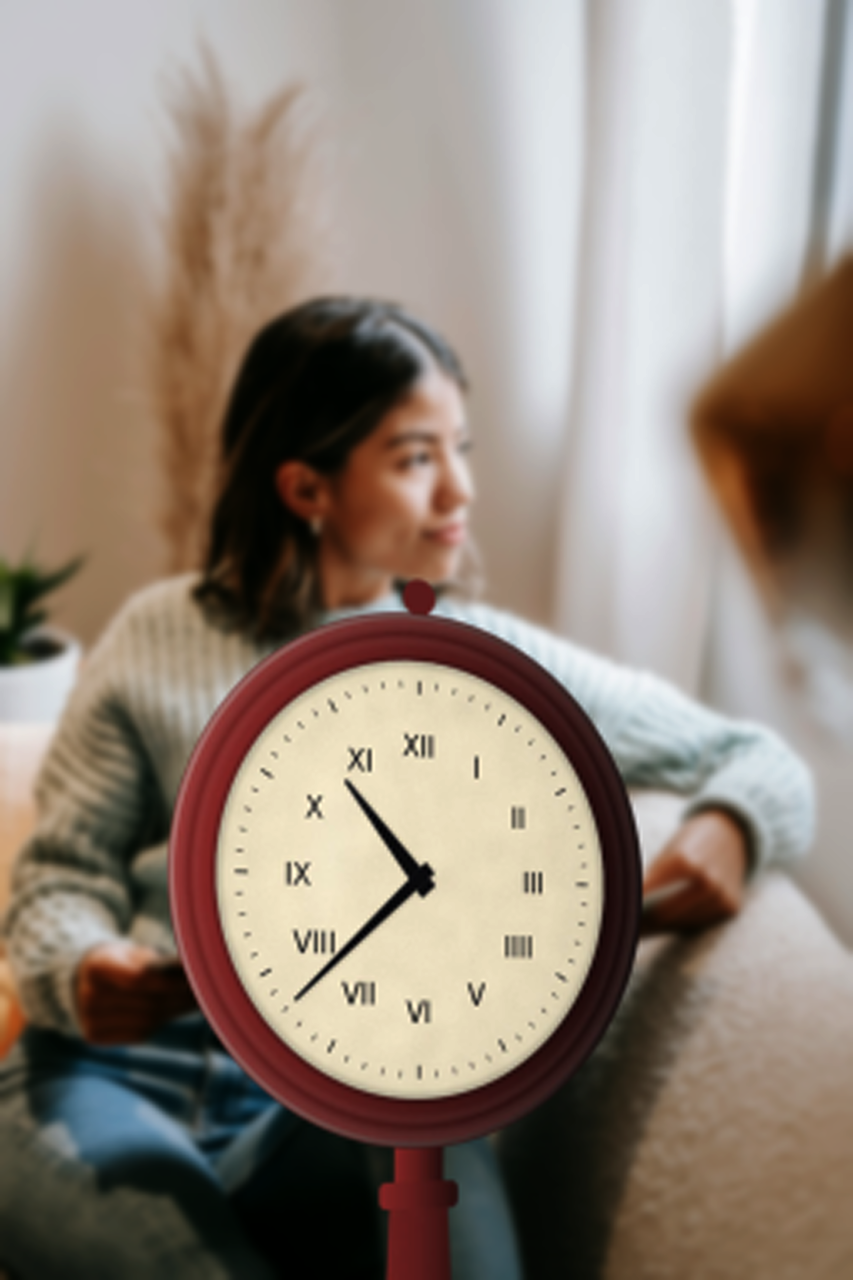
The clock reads {"hour": 10, "minute": 38}
